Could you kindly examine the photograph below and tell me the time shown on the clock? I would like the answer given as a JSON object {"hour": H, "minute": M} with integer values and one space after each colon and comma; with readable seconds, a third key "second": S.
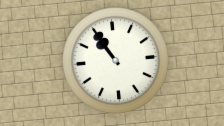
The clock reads {"hour": 10, "minute": 55}
